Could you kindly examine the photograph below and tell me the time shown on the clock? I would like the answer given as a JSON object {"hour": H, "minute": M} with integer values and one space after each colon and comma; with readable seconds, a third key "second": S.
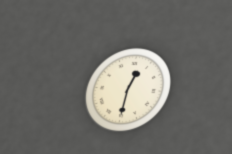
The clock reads {"hour": 12, "minute": 30}
